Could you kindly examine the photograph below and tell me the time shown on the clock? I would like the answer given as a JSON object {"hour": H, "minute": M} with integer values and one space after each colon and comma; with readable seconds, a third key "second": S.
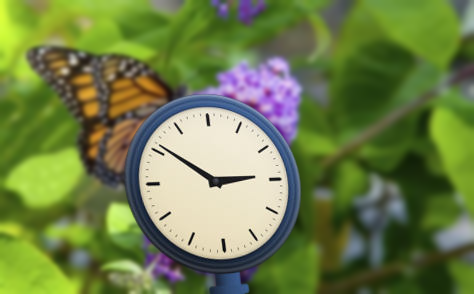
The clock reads {"hour": 2, "minute": 51}
